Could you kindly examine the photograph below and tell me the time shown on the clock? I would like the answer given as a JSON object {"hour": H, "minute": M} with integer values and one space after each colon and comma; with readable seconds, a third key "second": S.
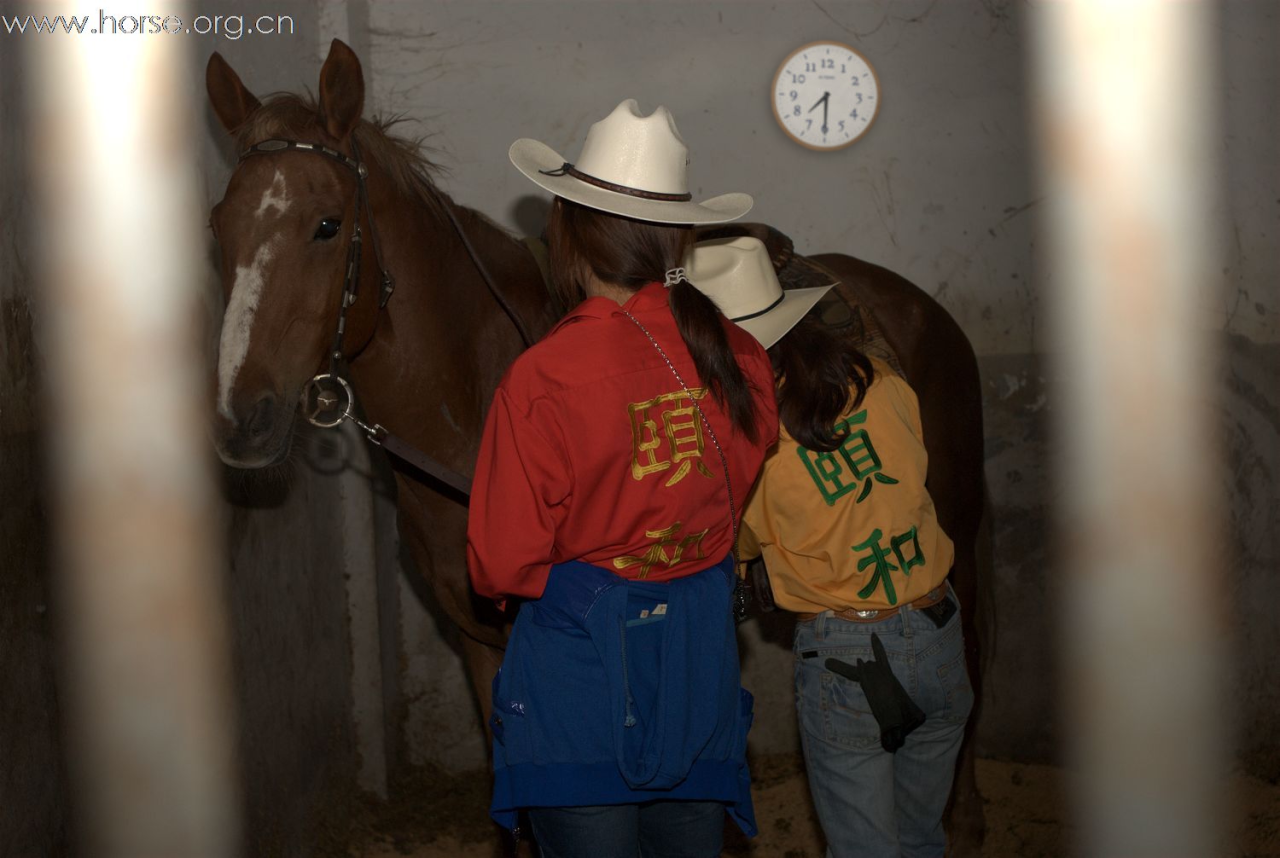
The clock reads {"hour": 7, "minute": 30}
